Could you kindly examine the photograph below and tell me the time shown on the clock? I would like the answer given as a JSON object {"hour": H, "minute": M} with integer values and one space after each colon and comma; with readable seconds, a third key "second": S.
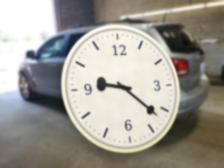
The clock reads {"hour": 9, "minute": 22}
